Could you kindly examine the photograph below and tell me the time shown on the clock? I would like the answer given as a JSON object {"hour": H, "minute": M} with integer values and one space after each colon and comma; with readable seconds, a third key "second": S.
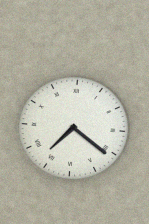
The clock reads {"hour": 7, "minute": 21}
